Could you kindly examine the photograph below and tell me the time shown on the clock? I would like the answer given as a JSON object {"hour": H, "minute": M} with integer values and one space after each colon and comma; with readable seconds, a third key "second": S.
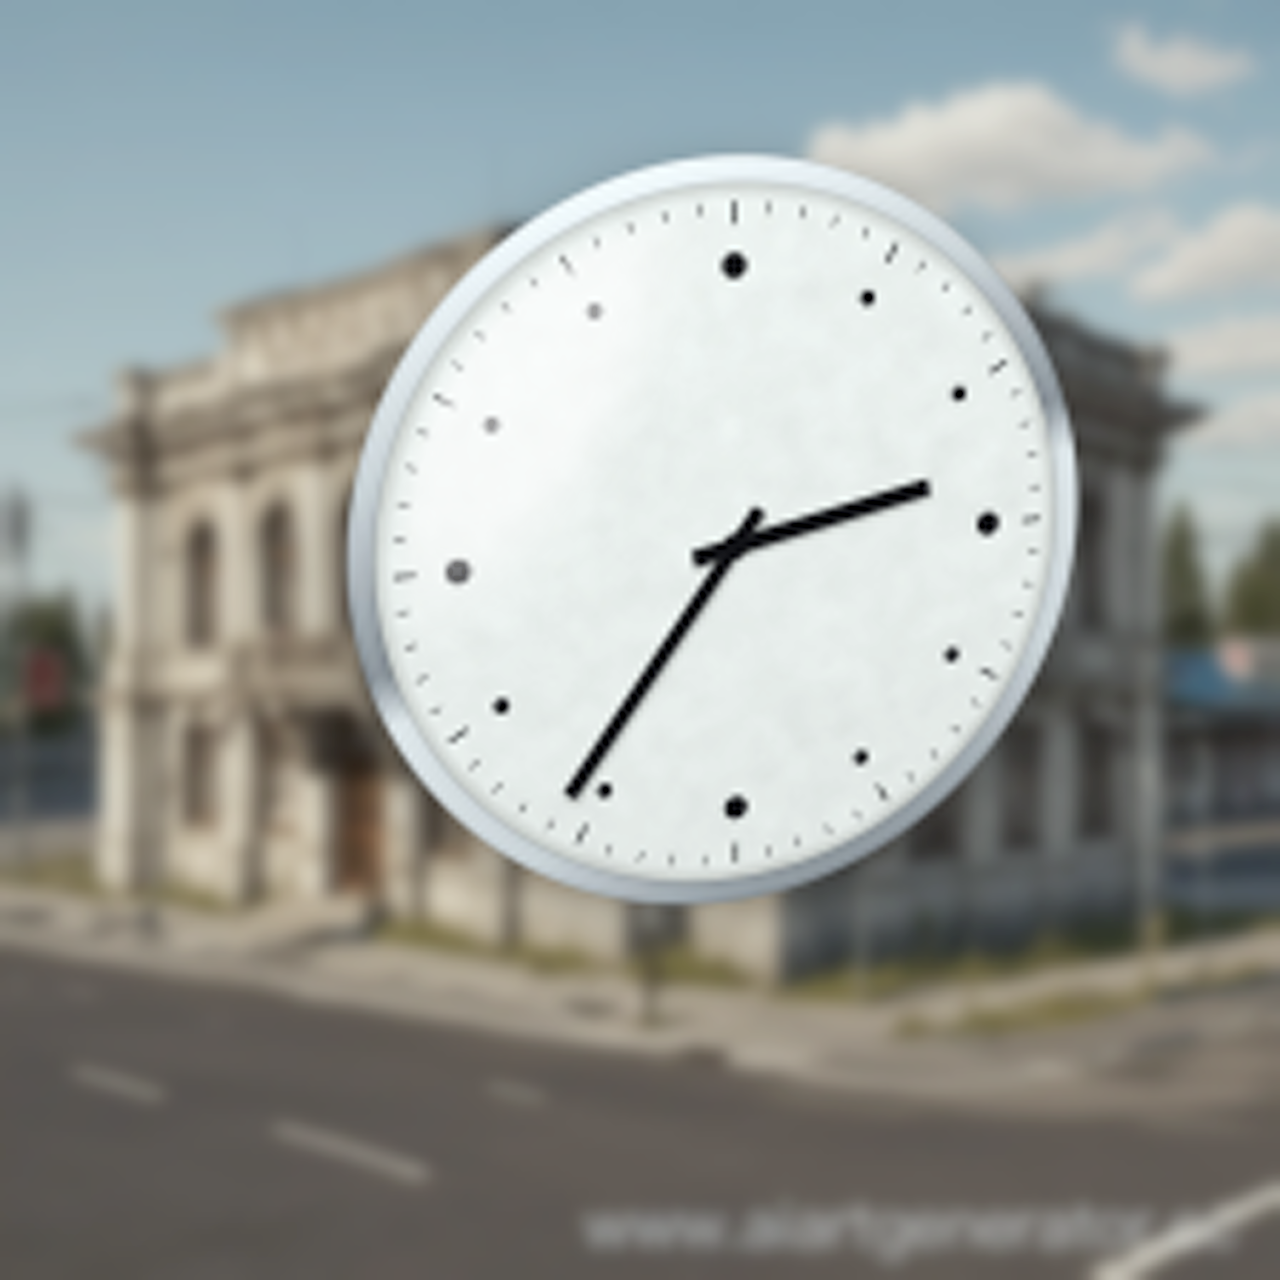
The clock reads {"hour": 2, "minute": 36}
